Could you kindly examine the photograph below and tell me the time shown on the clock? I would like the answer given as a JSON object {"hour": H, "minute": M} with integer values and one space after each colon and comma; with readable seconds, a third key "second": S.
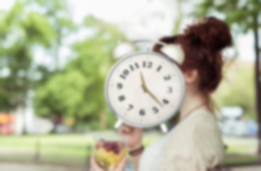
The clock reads {"hour": 11, "minute": 22}
